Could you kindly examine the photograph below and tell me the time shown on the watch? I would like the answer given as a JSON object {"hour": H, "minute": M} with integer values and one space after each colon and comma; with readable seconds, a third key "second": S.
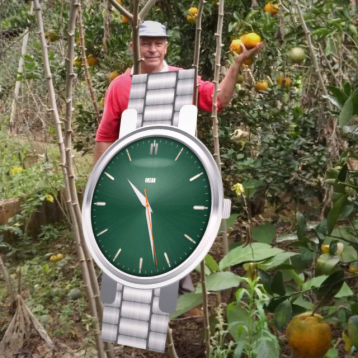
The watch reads {"hour": 10, "minute": 27, "second": 27}
